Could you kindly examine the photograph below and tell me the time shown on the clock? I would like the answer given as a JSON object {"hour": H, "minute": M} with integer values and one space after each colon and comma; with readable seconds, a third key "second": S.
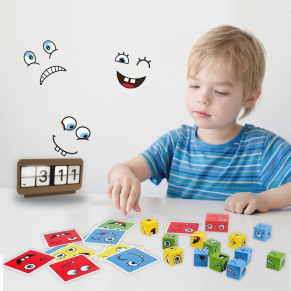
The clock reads {"hour": 3, "minute": 11}
